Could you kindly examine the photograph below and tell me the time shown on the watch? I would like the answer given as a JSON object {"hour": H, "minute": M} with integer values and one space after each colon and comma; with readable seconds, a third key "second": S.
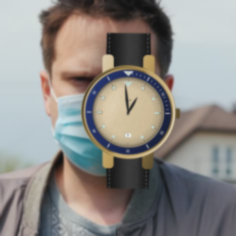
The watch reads {"hour": 12, "minute": 59}
